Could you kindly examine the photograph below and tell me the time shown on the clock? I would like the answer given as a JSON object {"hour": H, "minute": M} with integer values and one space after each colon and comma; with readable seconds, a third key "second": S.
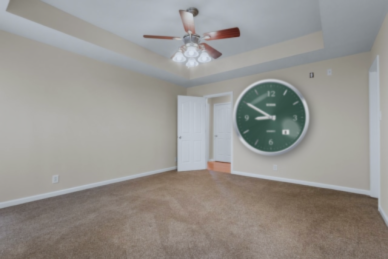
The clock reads {"hour": 8, "minute": 50}
